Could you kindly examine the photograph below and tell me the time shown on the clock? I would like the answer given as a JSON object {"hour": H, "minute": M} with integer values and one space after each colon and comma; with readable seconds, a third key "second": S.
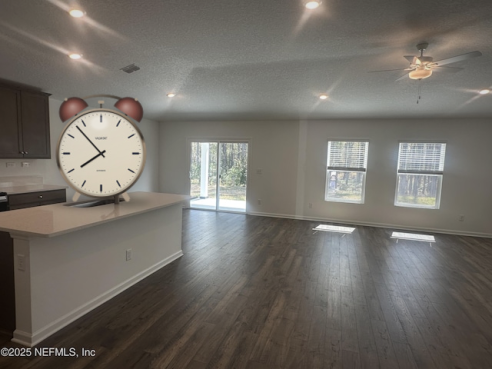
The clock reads {"hour": 7, "minute": 53}
